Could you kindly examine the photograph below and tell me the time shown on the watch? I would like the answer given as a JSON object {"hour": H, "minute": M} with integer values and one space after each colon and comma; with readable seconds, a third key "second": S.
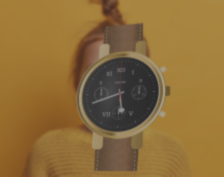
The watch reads {"hour": 5, "minute": 42}
